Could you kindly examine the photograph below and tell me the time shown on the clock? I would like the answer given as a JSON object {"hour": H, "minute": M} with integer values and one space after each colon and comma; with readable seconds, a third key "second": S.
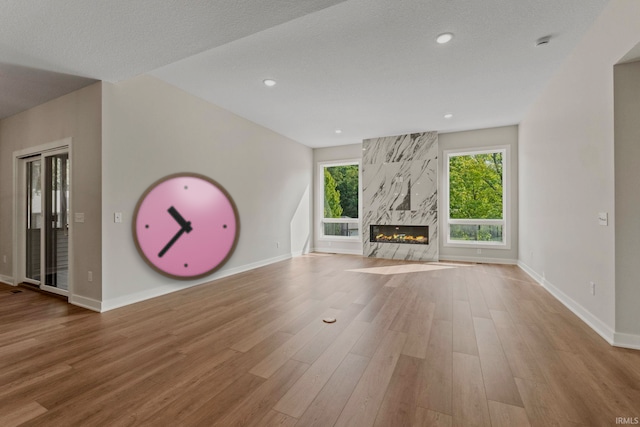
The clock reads {"hour": 10, "minute": 37}
